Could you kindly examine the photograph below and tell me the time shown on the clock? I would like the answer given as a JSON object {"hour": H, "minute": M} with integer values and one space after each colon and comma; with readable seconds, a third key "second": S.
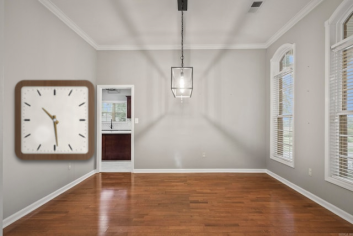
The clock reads {"hour": 10, "minute": 29}
